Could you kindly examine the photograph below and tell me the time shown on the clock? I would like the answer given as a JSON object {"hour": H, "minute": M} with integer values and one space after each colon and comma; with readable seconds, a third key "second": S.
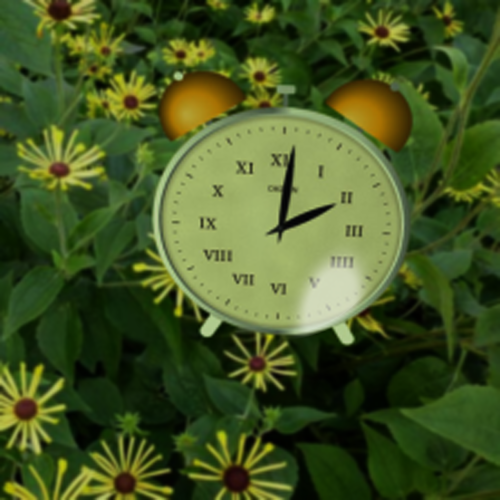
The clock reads {"hour": 2, "minute": 1}
